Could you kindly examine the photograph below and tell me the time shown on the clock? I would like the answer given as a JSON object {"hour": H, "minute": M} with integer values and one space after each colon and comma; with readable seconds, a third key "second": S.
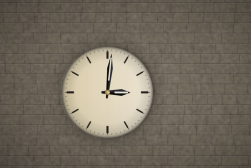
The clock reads {"hour": 3, "minute": 1}
